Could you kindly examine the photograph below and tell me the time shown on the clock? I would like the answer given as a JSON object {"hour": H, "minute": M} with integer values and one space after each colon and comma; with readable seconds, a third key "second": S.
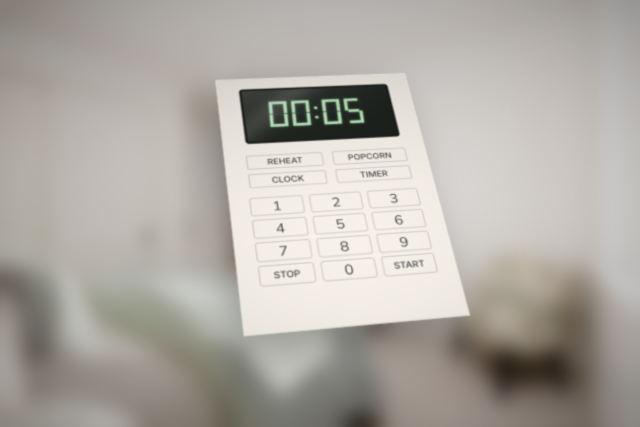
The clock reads {"hour": 0, "minute": 5}
